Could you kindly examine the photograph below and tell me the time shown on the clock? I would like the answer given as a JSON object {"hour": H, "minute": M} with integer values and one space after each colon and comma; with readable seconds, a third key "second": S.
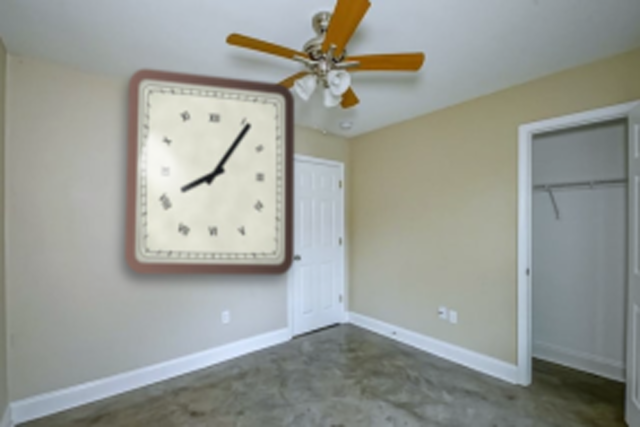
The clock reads {"hour": 8, "minute": 6}
